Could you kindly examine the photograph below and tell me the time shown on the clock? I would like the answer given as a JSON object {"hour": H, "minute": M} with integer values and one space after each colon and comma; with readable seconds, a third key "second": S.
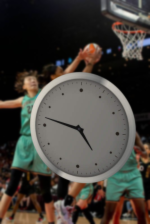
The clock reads {"hour": 4, "minute": 47}
